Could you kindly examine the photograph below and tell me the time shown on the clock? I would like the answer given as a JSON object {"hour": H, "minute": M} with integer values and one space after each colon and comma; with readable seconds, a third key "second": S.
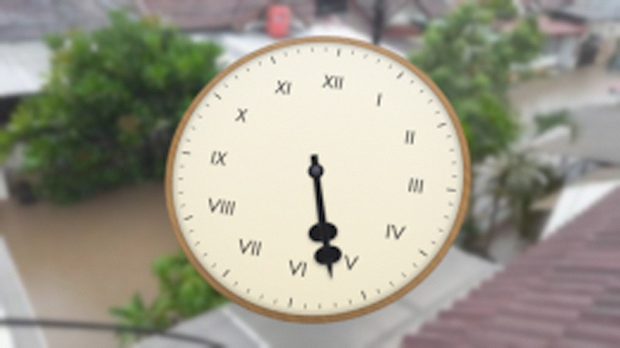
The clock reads {"hour": 5, "minute": 27}
